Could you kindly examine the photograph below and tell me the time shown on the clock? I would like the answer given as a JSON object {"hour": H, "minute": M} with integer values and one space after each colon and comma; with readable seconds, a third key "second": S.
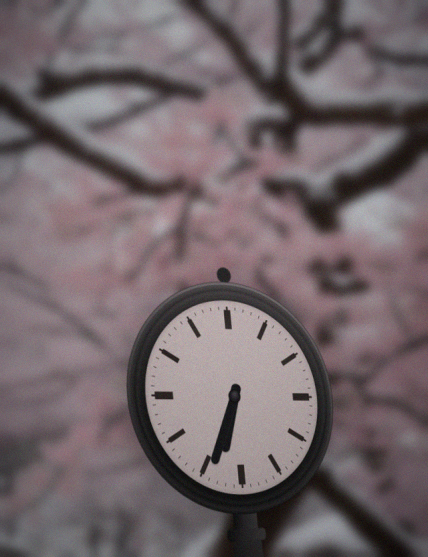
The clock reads {"hour": 6, "minute": 34}
